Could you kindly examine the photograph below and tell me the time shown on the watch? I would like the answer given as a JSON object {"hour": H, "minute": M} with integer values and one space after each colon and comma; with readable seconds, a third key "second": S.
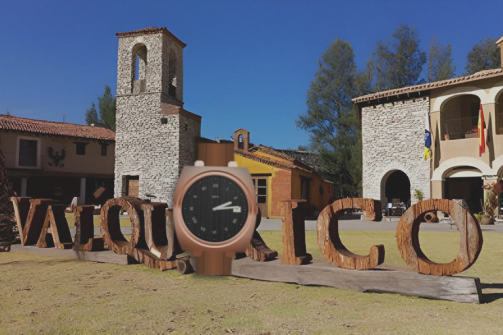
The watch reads {"hour": 2, "minute": 14}
